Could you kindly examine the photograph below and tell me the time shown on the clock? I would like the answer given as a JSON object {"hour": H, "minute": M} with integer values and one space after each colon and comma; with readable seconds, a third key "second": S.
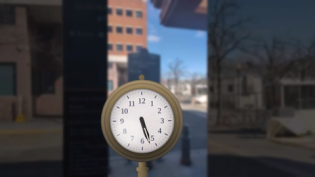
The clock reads {"hour": 5, "minute": 27}
